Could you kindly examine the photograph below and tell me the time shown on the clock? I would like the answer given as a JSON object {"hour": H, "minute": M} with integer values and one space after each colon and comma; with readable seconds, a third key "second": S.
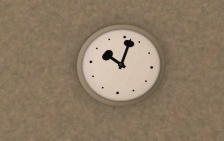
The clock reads {"hour": 10, "minute": 2}
